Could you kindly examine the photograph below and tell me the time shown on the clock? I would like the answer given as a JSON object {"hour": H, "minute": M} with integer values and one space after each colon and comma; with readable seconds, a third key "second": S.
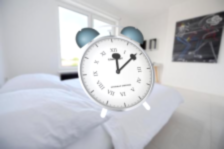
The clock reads {"hour": 12, "minute": 9}
